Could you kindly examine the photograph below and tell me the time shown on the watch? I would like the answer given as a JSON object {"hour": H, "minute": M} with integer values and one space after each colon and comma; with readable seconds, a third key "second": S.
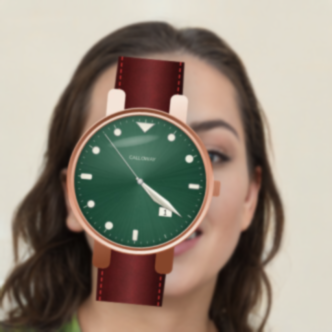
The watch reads {"hour": 4, "minute": 20, "second": 53}
